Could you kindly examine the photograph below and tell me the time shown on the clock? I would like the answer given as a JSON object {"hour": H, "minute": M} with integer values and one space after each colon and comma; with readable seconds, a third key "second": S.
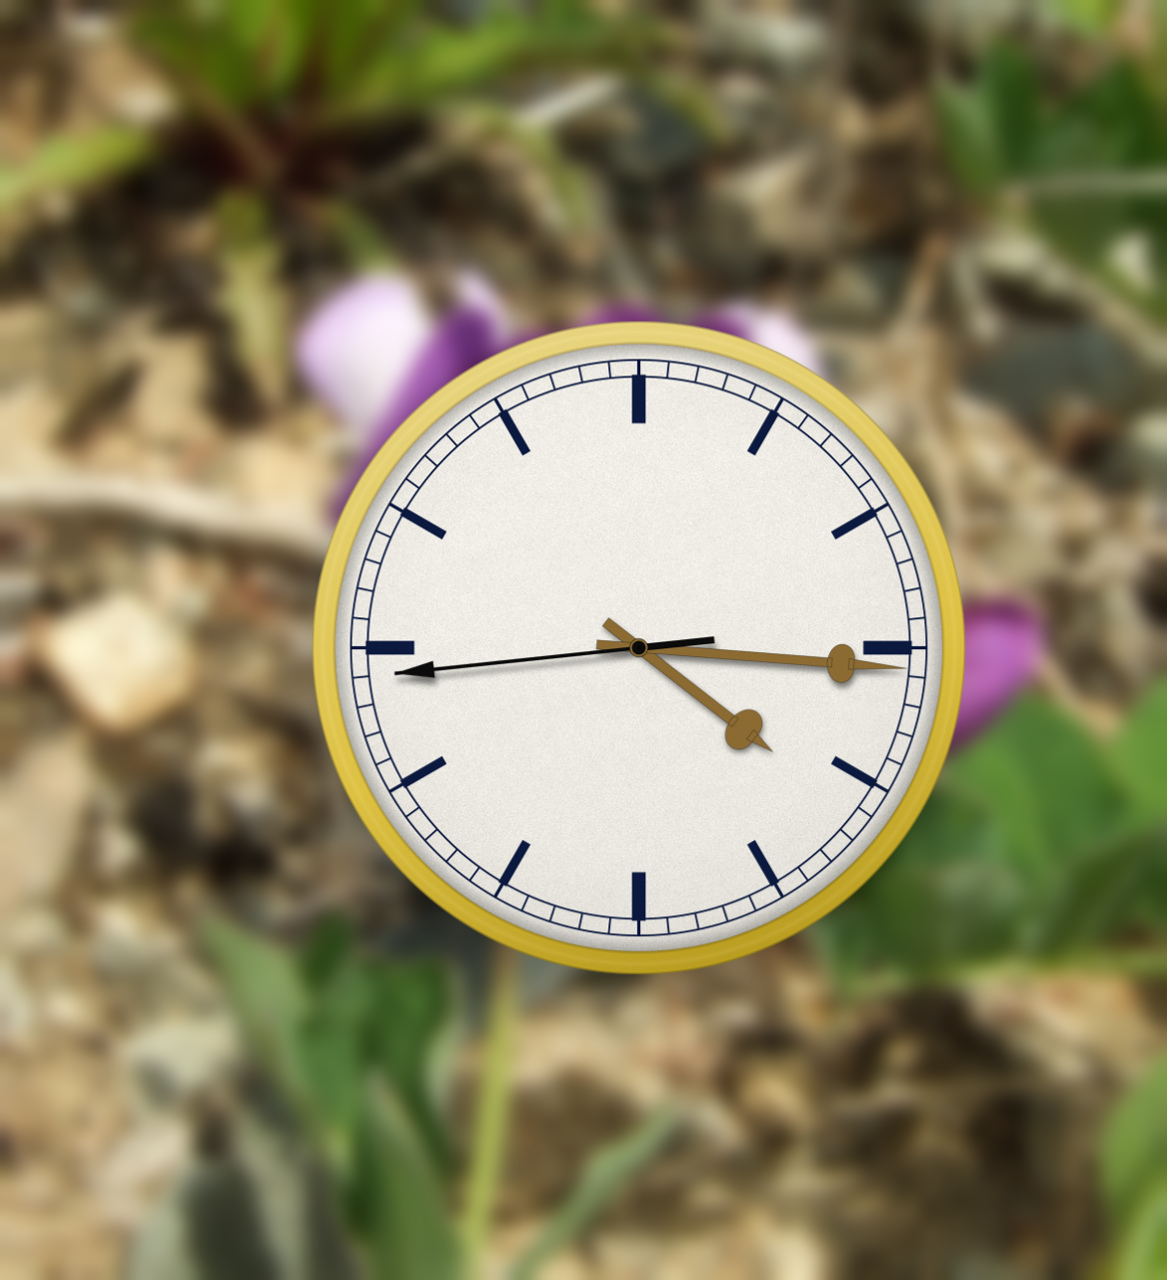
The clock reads {"hour": 4, "minute": 15, "second": 44}
